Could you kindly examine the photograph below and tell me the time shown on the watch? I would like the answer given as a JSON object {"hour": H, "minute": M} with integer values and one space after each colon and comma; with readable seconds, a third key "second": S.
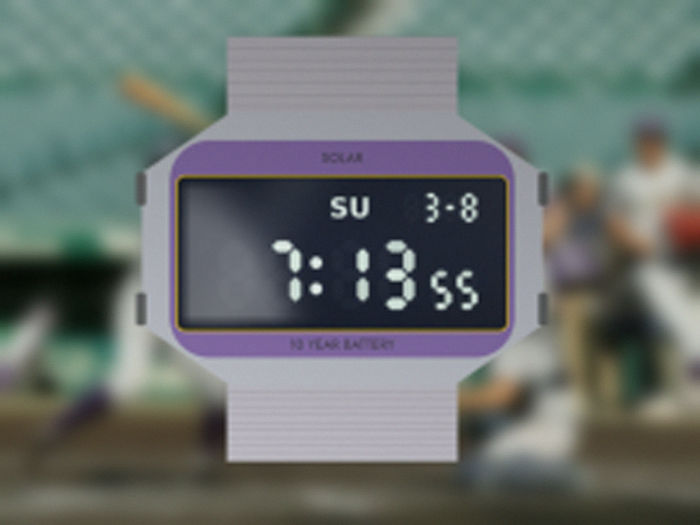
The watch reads {"hour": 7, "minute": 13, "second": 55}
